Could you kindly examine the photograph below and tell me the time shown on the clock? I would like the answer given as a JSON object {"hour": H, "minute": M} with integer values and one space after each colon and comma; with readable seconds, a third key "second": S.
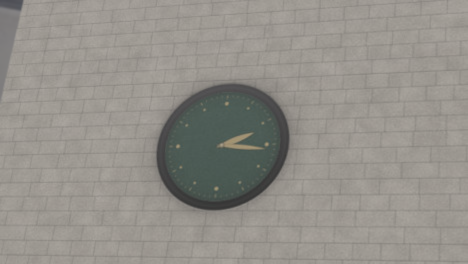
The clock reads {"hour": 2, "minute": 16}
